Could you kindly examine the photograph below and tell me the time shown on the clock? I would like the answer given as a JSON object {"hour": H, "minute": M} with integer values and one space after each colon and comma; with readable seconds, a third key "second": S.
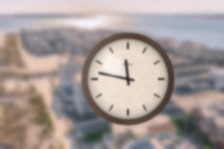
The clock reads {"hour": 11, "minute": 47}
